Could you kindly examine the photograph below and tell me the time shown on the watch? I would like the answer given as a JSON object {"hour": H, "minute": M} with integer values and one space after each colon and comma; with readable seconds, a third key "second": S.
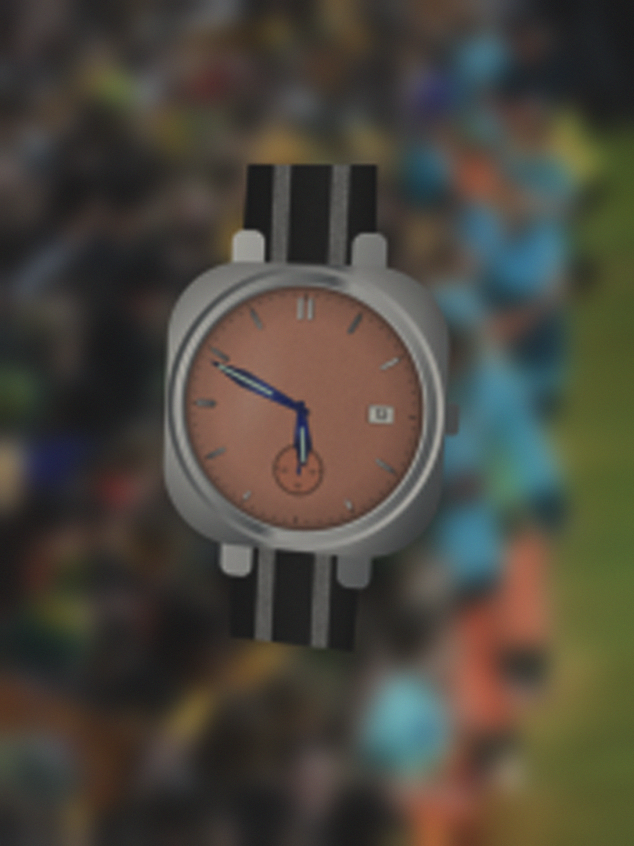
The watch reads {"hour": 5, "minute": 49}
